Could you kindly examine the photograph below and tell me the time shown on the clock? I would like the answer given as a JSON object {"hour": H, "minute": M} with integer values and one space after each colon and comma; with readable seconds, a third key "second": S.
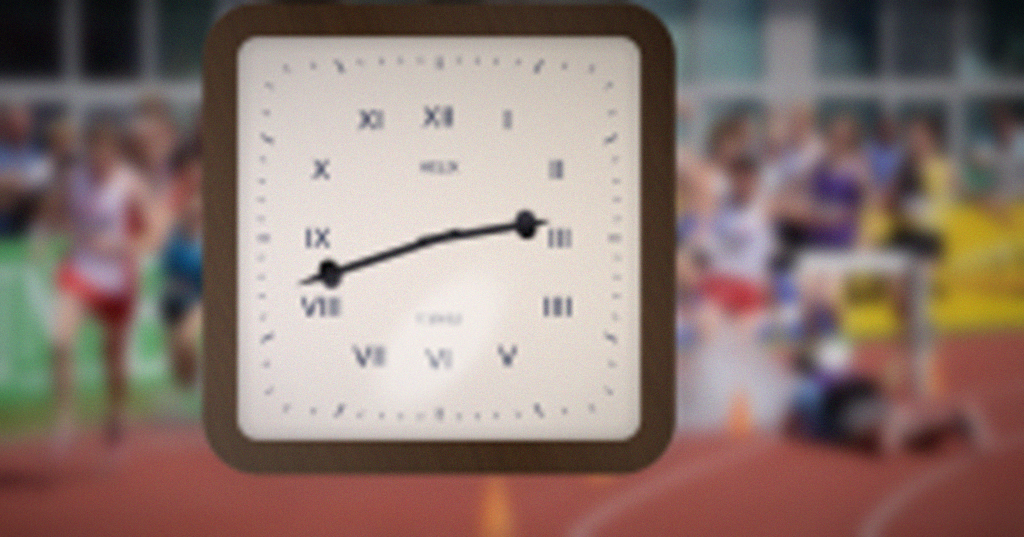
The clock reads {"hour": 2, "minute": 42}
